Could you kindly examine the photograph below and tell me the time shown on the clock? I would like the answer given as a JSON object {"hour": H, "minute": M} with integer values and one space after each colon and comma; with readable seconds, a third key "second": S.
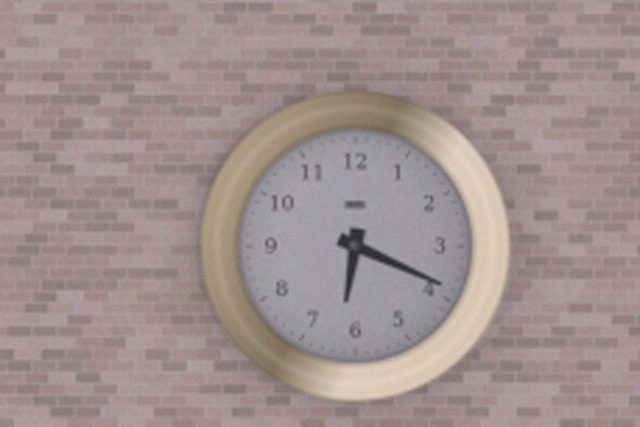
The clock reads {"hour": 6, "minute": 19}
